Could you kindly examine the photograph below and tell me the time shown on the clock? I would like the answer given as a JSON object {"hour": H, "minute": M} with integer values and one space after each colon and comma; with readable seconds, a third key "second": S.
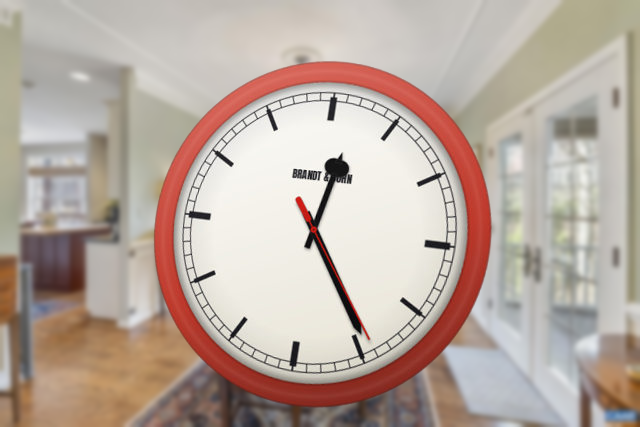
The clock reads {"hour": 12, "minute": 24, "second": 24}
